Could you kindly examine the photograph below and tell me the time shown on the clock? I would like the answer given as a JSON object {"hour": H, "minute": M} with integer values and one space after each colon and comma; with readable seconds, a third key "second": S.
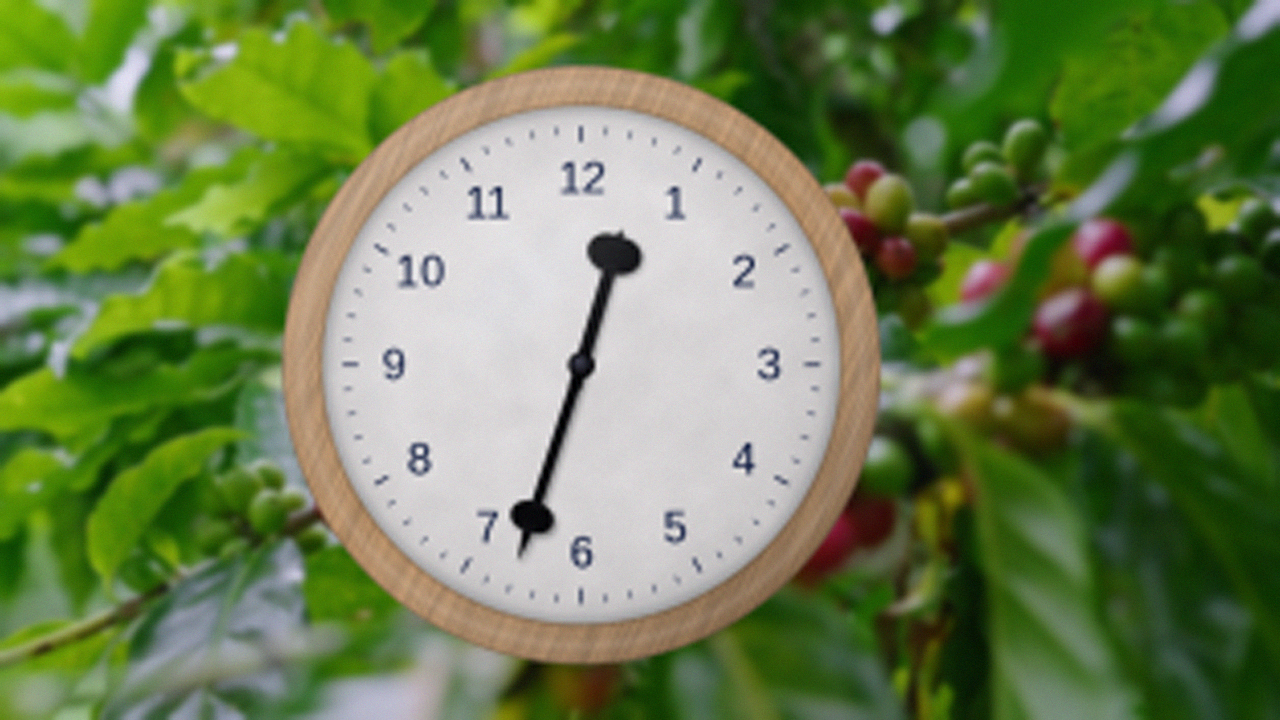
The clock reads {"hour": 12, "minute": 33}
